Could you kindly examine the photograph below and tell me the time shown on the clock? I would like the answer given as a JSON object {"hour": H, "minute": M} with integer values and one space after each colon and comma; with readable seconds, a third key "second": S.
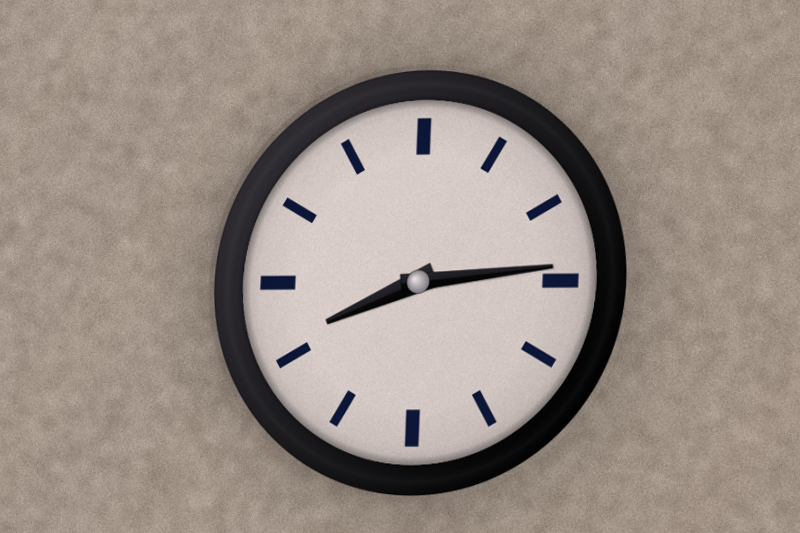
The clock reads {"hour": 8, "minute": 14}
